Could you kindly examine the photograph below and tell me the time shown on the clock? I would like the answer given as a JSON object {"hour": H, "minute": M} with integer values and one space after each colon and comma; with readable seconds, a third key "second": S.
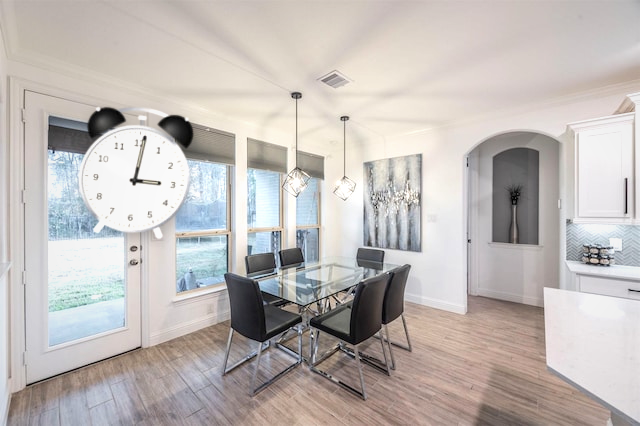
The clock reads {"hour": 3, "minute": 1}
